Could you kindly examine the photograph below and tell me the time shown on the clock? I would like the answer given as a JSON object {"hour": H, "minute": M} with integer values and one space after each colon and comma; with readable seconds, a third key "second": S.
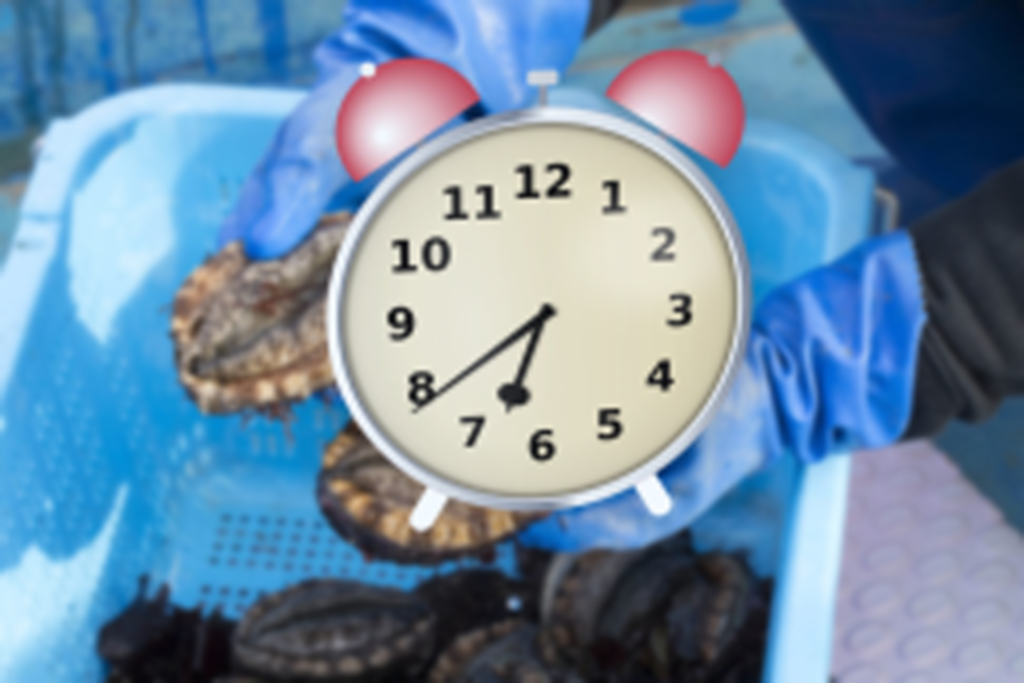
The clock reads {"hour": 6, "minute": 39}
